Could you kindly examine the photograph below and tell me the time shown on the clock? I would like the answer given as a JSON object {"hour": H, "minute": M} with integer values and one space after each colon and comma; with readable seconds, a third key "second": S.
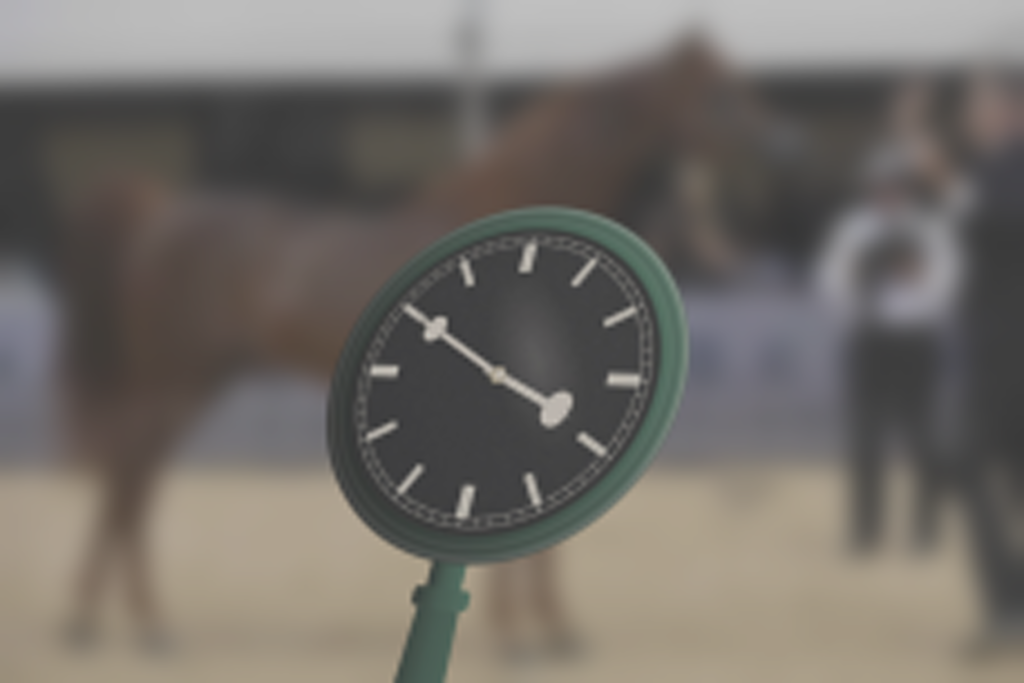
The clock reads {"hour": 3, "minute": 50}
